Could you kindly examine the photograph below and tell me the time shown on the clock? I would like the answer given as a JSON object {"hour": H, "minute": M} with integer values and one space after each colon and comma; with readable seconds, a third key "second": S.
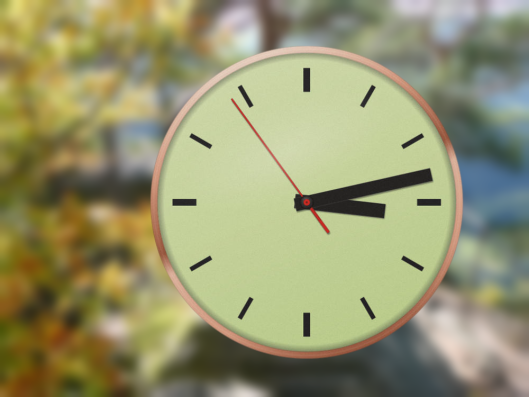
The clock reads {"hour": 3, "minute": 12, "second": 54}
